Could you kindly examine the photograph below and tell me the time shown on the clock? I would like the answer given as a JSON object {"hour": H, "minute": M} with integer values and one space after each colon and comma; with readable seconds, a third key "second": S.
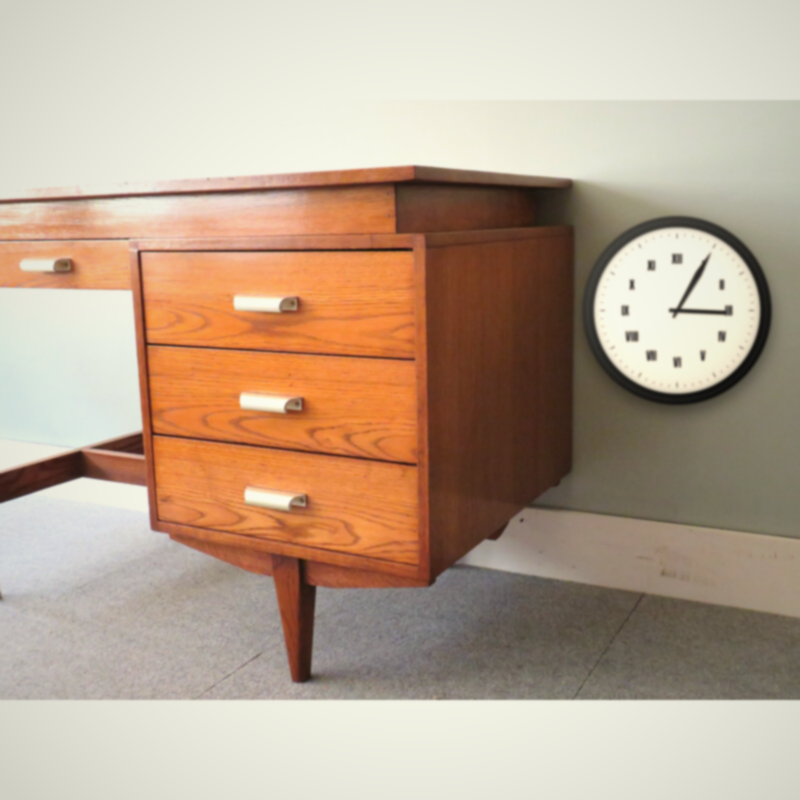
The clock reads {"hour": 3, "minute": 5}
